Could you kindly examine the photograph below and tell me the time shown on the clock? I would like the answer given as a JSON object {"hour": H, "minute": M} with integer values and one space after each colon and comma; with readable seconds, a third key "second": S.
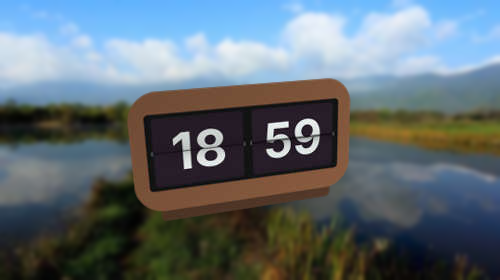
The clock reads {"hour": 18, "minute": 59}
